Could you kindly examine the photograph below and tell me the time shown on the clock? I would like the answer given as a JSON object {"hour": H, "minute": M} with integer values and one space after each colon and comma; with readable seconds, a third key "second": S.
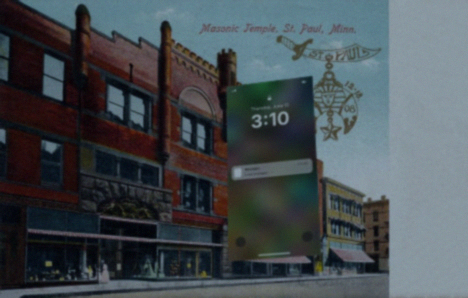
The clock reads {"hour": 3, "minute": 10}
